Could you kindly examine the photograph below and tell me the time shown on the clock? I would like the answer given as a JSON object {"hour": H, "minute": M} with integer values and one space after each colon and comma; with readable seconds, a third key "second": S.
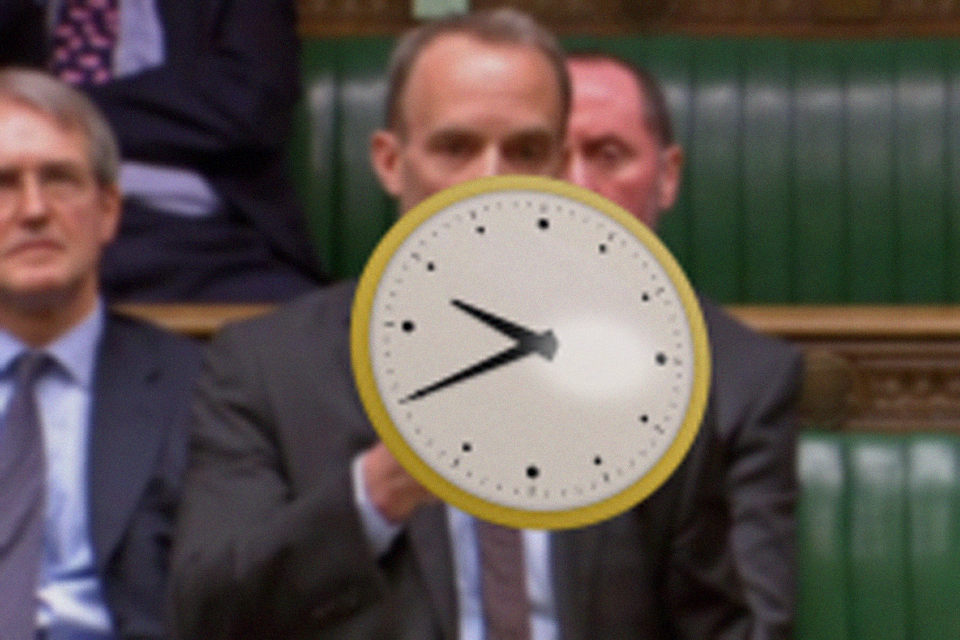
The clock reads {"hour": 9, "minute": 40}
